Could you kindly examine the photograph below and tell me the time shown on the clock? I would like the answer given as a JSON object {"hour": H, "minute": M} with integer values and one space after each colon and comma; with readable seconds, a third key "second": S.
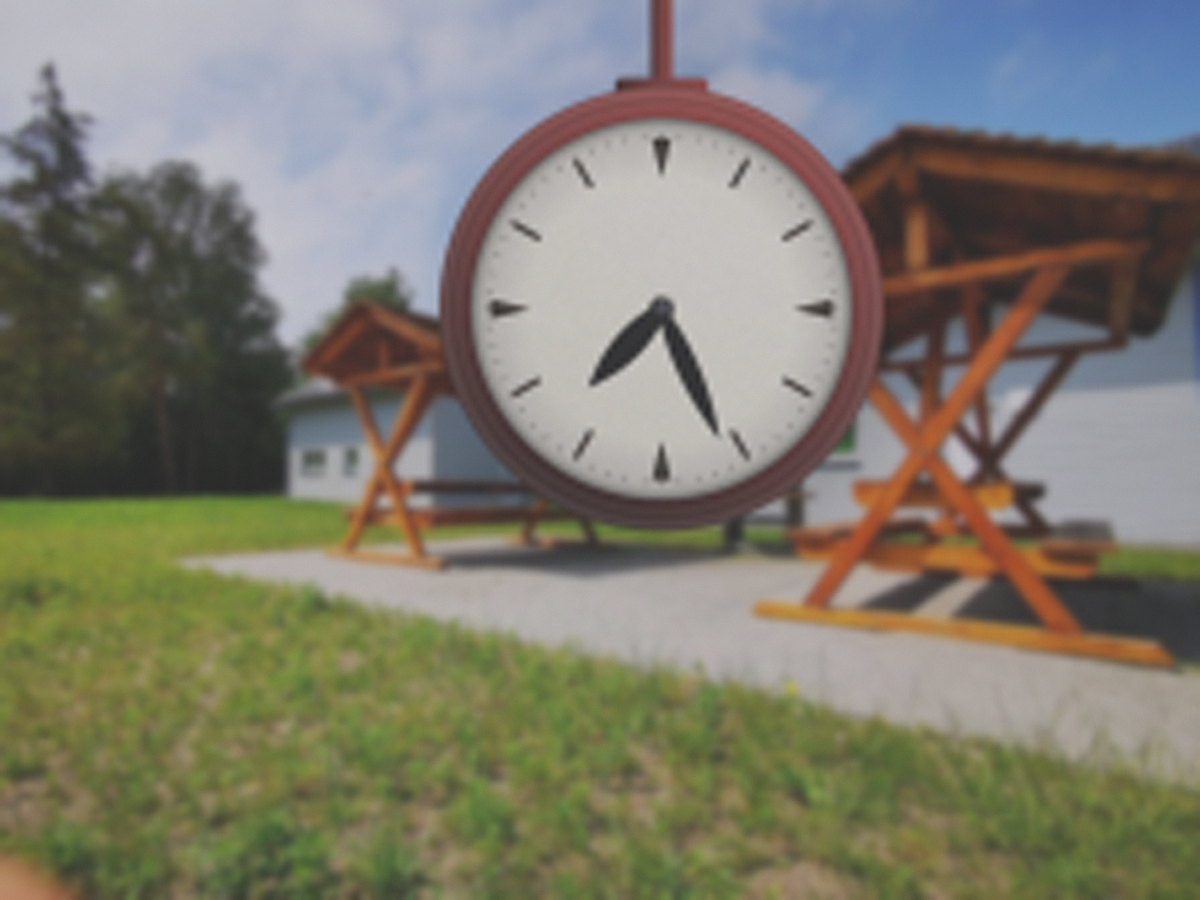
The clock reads {"hour": 7, "minute": 26}
